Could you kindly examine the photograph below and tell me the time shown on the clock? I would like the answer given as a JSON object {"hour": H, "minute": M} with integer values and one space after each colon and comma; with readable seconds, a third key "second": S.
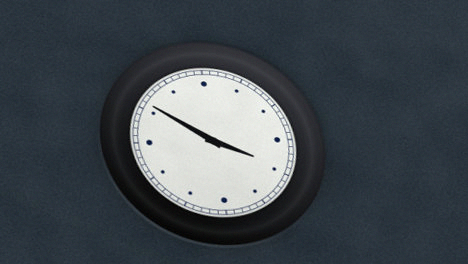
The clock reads {"hour": 3, "minute": 51}
